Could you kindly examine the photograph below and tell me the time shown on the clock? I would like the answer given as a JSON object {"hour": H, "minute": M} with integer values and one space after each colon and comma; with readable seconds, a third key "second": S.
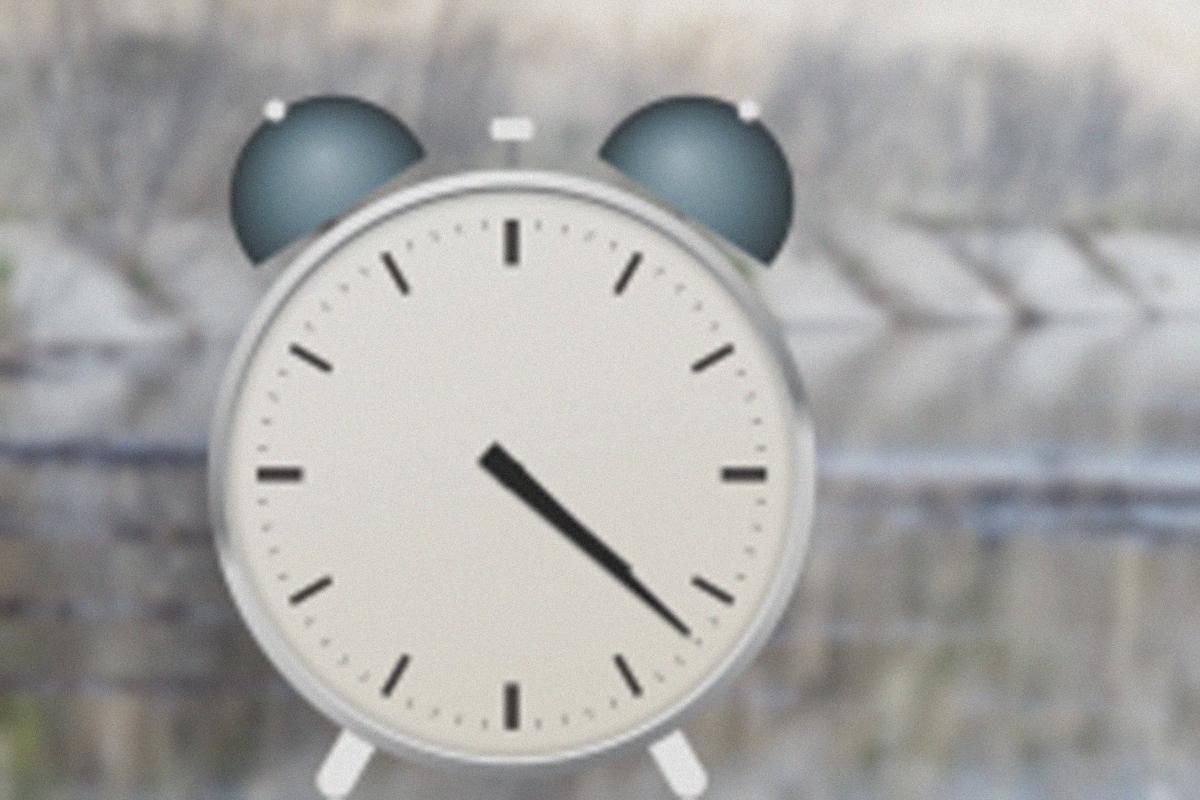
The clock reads {"hour": 4, "minute": 22}
